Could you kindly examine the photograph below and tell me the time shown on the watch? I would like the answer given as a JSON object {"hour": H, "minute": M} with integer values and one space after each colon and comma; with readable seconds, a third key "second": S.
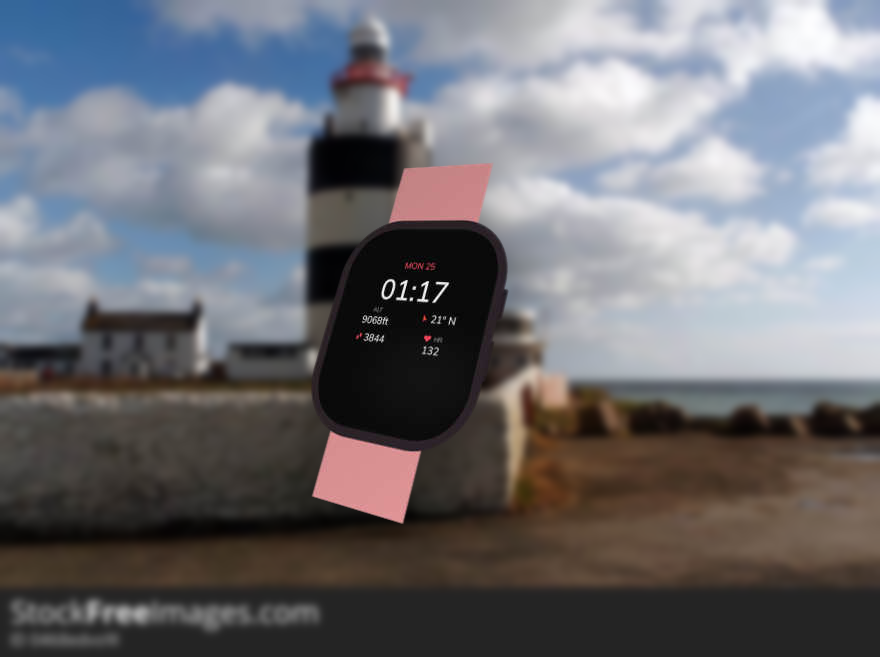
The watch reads {"hour": 1, "minute": 17}
